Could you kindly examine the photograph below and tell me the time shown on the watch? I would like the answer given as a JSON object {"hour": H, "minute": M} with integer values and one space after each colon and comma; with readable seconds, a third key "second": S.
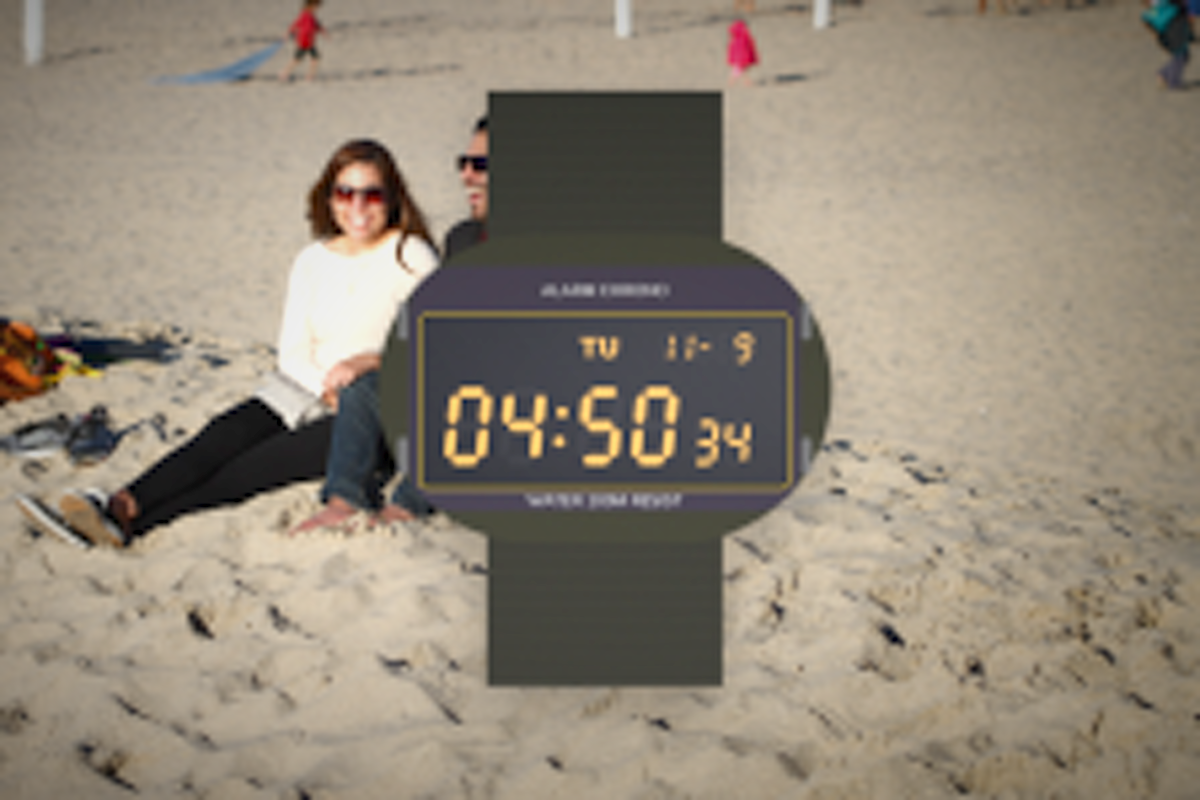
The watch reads {"hour": 4, "minute": 50, "second": 34}
